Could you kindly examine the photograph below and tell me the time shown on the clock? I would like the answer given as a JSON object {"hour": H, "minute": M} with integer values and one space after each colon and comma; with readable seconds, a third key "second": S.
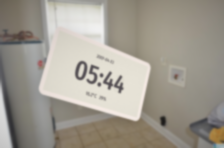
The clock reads {"hour": 5, "minute": 44}
